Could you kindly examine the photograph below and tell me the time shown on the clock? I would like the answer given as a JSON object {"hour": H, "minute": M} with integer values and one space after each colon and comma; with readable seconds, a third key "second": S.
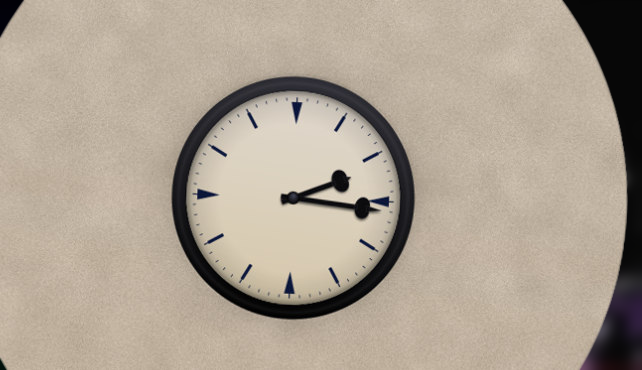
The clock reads {"hour": 2, "minute": 16}
